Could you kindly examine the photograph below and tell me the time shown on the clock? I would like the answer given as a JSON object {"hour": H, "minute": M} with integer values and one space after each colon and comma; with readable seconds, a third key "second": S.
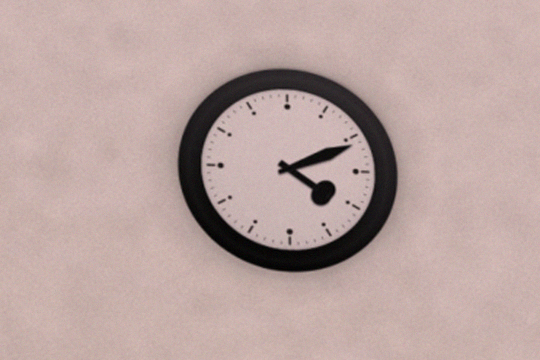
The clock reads {"hour": 4, "minute": 11}
